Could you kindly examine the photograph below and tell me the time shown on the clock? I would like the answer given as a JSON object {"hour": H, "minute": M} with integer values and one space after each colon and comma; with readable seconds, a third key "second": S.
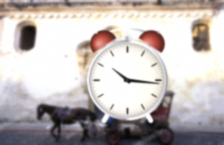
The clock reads {"hour": 10, "minute": 16}
